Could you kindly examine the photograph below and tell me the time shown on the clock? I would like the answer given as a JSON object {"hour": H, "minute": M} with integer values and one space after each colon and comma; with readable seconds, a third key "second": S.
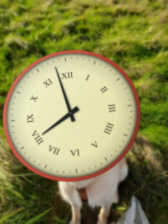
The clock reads {"hour": 7, "minute": 58}
